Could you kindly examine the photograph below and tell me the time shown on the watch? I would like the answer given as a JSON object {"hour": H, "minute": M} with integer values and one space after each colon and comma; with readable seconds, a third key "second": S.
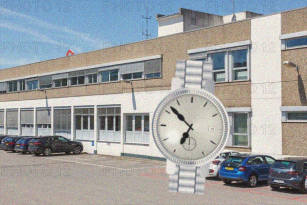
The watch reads {"hour": 6, "minute": 52}
